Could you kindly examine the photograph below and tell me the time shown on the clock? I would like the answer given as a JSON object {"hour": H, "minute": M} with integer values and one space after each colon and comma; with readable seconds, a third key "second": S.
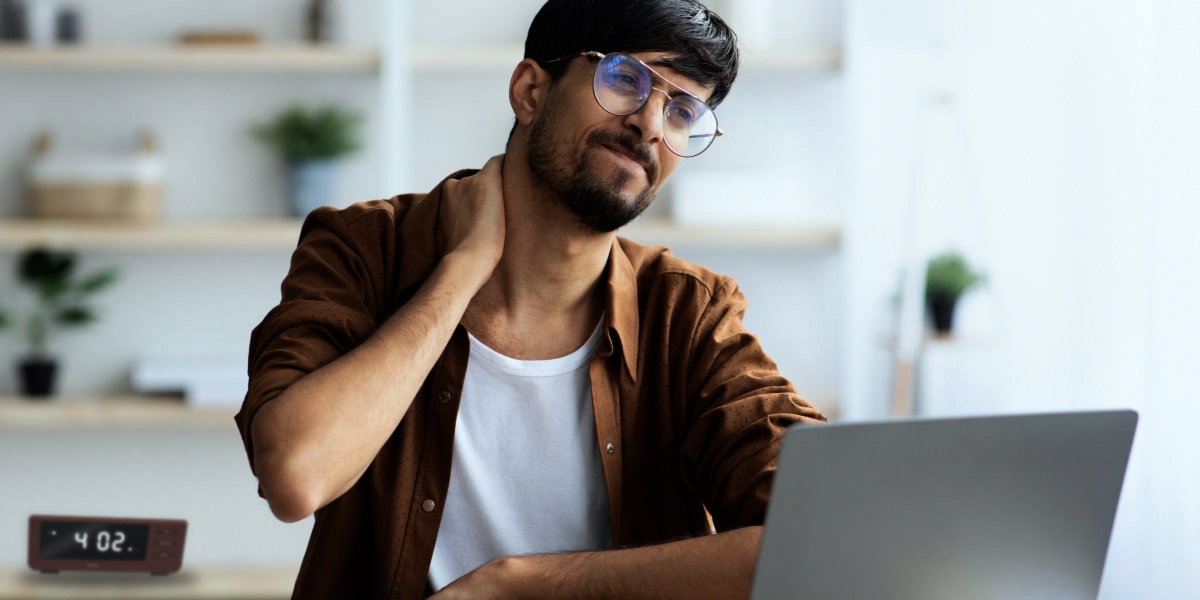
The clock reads {"hour": 4, "minute": 2}
